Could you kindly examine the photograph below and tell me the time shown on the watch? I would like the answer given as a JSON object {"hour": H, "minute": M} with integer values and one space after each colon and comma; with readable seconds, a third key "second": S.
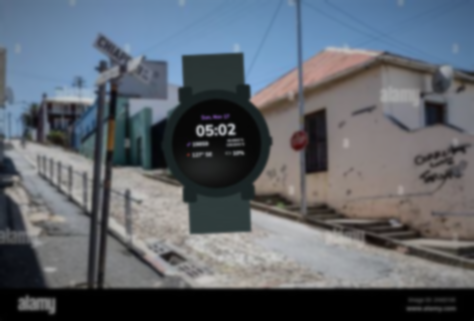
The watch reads {"hour": 5, "minute": 2}
